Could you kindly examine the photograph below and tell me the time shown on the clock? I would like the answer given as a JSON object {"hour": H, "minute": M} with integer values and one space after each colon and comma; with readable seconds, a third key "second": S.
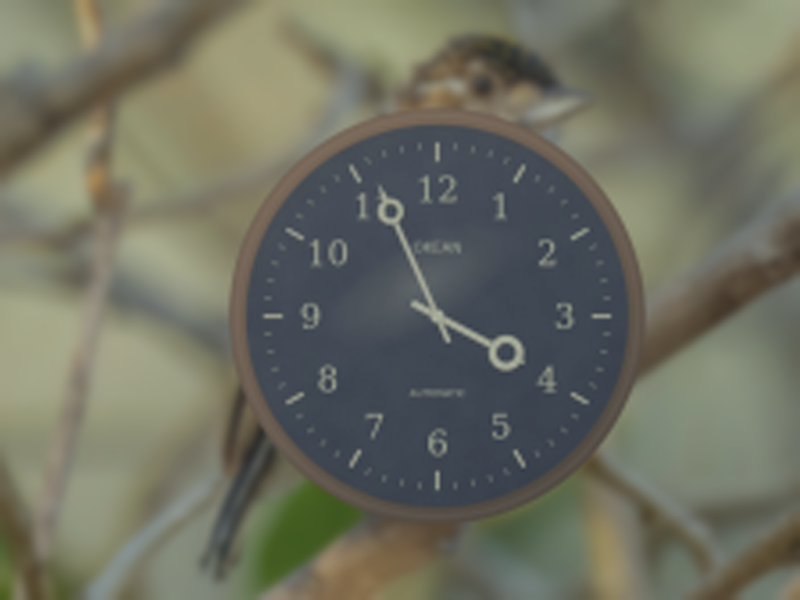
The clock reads {"hour": 3, "minute": 56}
